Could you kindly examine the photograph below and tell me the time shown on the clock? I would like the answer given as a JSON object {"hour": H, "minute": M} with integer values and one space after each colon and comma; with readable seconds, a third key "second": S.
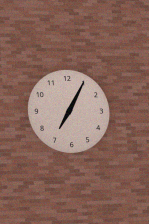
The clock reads {"hour": 7, "minute": 5}
